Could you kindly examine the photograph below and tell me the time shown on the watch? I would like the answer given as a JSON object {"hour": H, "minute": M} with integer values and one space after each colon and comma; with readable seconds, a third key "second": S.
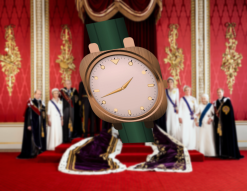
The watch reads {"hour": 1, "minute": 42}
